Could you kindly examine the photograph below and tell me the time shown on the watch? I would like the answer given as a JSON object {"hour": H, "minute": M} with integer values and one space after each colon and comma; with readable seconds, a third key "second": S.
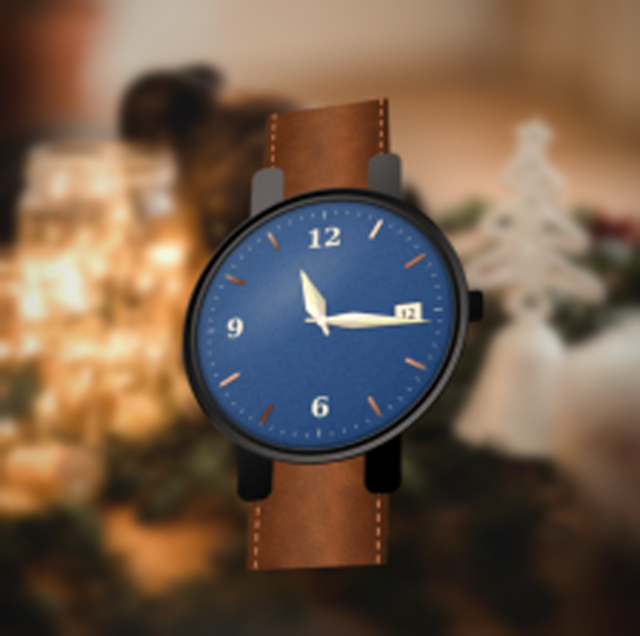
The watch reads {"hour": 11, "minute": 16}
